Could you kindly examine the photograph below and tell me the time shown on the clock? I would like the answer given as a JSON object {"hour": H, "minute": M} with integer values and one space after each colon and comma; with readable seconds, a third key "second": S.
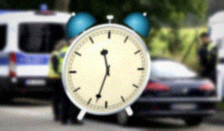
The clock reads {"hour": 11, "minute": 33}
